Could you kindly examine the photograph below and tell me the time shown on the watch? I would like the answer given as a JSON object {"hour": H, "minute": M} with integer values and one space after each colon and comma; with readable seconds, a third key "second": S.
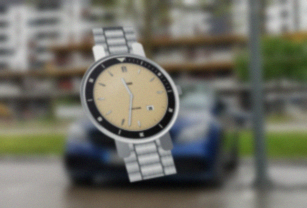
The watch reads {"hour": 11, "minute": 33}
